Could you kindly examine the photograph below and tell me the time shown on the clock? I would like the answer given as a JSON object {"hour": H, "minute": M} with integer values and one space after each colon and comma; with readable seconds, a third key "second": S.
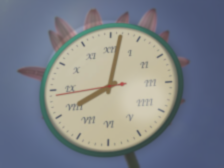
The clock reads {"hour": 8, "minute": 1, "second": 44}
